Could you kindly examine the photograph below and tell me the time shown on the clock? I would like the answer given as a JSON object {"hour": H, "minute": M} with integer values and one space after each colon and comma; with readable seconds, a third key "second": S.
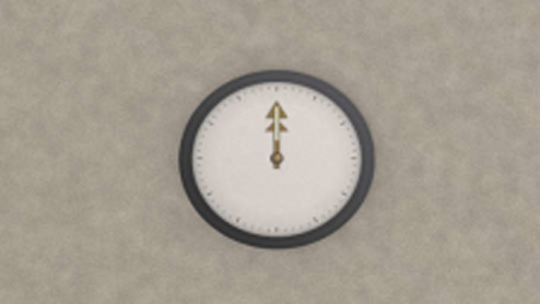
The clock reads {"hour": 12, "minute": 0}
